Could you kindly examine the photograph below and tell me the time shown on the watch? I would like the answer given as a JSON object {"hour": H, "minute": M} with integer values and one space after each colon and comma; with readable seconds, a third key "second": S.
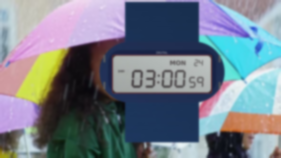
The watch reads {"hour": 3, "minute": 0, "second": 59}
